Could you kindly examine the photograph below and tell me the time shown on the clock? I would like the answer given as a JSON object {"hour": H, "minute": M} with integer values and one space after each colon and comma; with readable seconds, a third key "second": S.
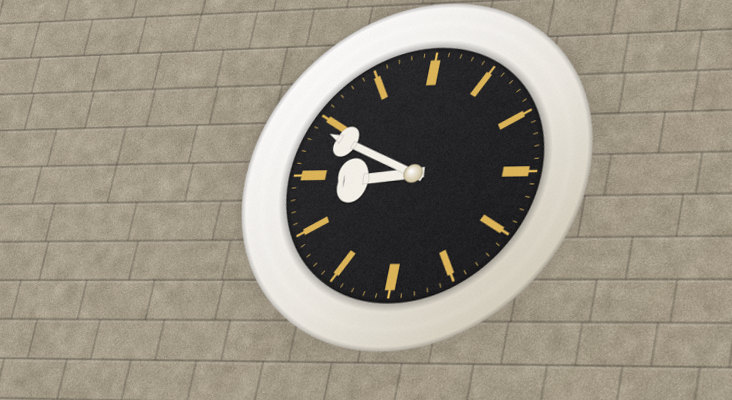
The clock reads {"hour": 8, "minute": 49}
